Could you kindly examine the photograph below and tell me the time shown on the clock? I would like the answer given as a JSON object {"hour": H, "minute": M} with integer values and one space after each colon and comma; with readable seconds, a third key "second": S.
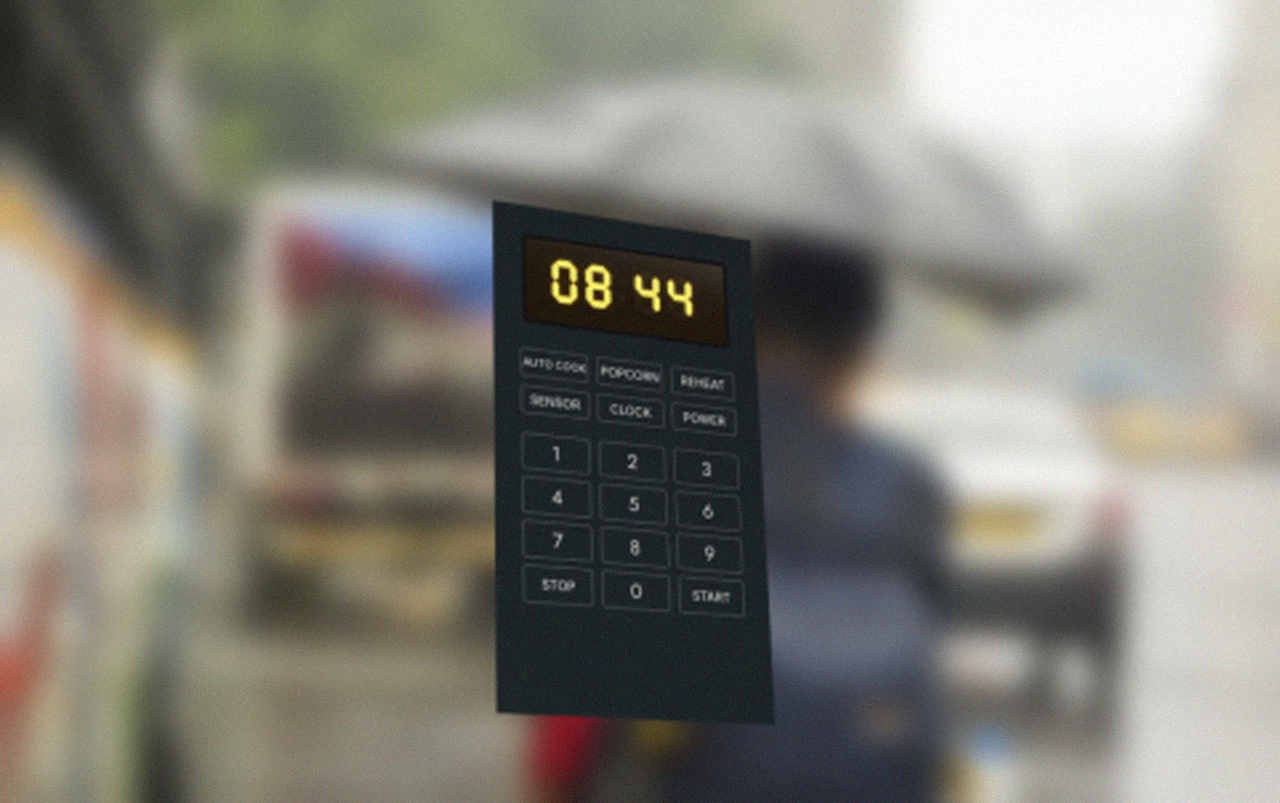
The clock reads {"hour": 8, "minute": 44}
